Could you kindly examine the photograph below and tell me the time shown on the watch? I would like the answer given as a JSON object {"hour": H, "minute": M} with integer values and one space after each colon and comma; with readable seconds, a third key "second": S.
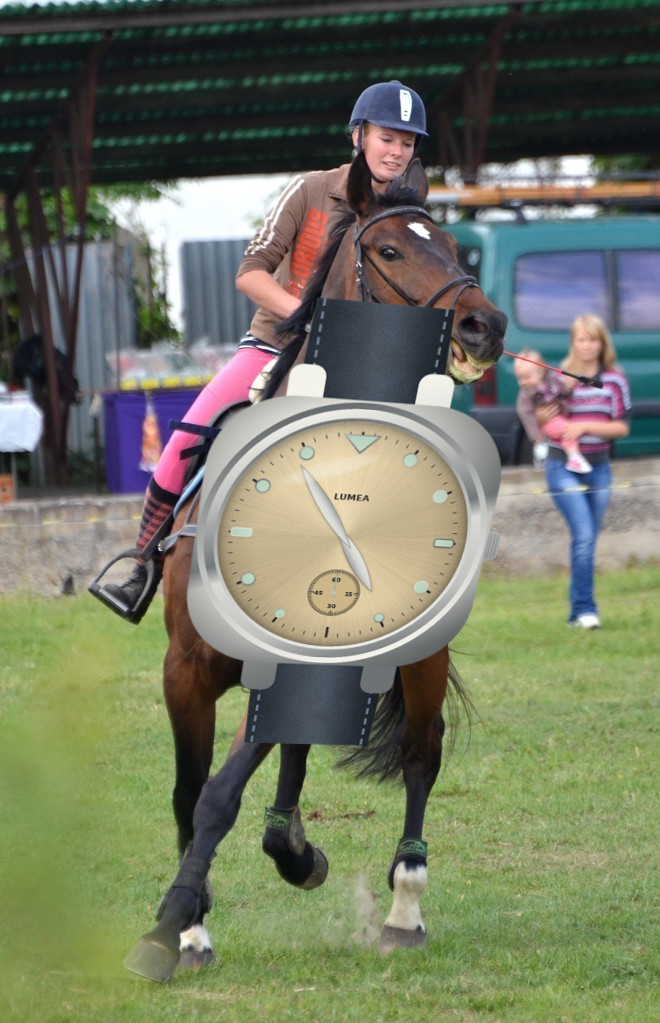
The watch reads {"hour": 4, "minute": 54}
